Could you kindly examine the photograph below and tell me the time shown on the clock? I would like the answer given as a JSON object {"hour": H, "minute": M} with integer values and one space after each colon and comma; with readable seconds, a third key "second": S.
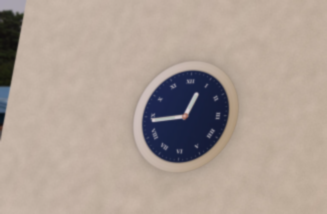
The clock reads {"hour": 12, "minute": 44}
